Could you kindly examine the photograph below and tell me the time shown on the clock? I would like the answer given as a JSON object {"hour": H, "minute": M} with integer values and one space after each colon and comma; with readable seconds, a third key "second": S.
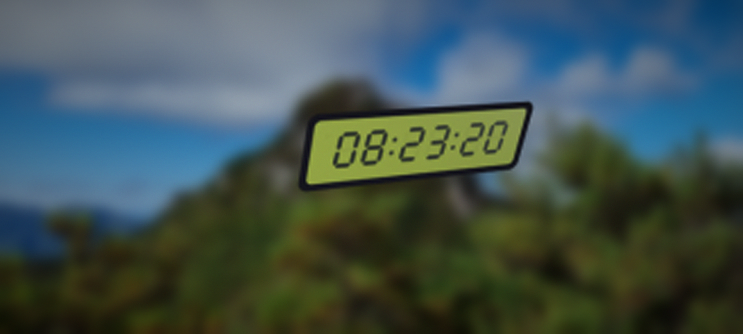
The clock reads {"hour": 8, "minute": 23, "second": 20}
